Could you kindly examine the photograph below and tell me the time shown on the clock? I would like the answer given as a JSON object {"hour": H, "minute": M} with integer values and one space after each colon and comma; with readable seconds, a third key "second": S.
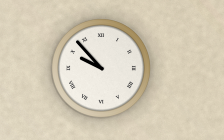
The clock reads {"hour": 9, "minute": 53}
